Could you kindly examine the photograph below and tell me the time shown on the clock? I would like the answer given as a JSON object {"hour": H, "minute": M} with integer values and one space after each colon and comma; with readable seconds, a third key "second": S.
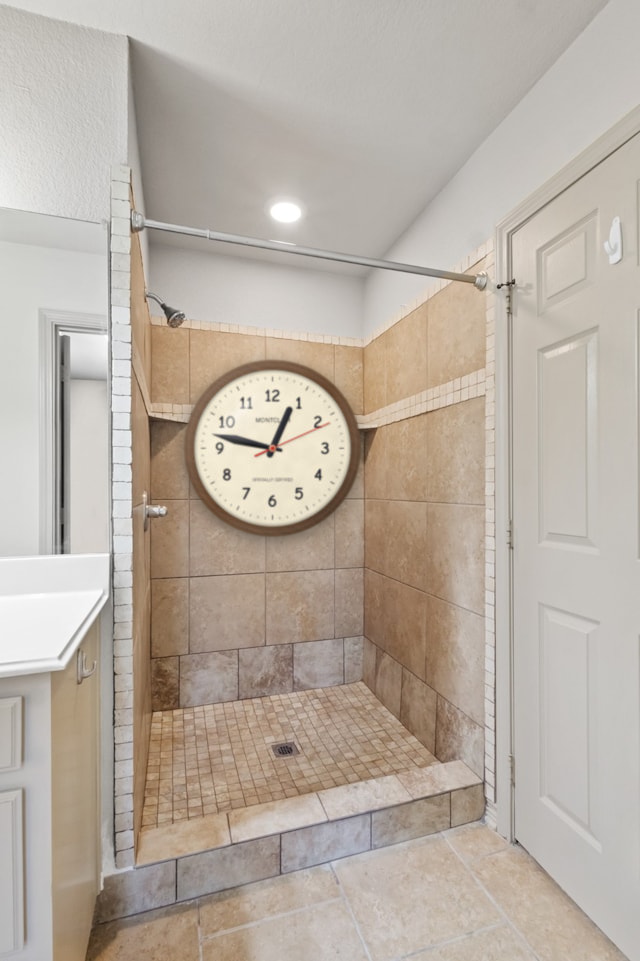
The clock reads {"hour": 12, "minute": 47, "second": 11}
